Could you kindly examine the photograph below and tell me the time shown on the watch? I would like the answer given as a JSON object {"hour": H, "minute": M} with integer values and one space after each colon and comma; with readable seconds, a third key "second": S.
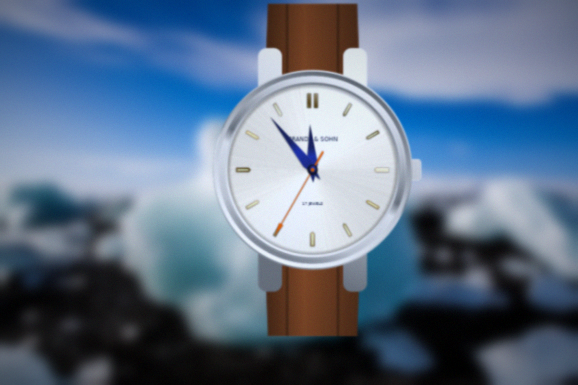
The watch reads {"hour": 11, "minute": 53, "second": 35}
